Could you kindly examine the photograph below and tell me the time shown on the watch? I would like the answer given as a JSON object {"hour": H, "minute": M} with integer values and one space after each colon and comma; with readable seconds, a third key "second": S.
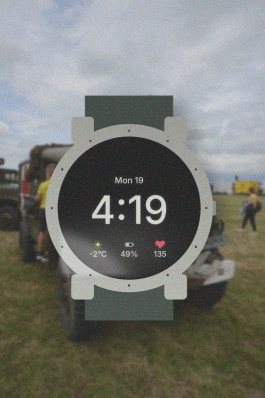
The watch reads {"hour": 4, "minute": 19}
